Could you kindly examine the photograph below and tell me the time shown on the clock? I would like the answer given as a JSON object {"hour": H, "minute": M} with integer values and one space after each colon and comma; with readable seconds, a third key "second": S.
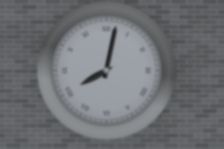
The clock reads {"hour": 8, "minute": 2}
